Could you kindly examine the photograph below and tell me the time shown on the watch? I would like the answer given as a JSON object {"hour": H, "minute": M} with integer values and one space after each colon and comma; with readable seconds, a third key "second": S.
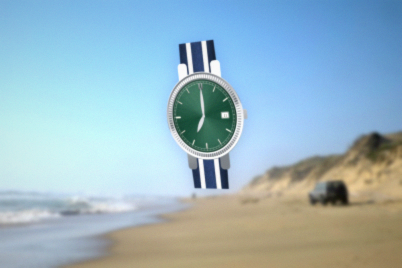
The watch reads {"hour": 7, "minute": 0}
